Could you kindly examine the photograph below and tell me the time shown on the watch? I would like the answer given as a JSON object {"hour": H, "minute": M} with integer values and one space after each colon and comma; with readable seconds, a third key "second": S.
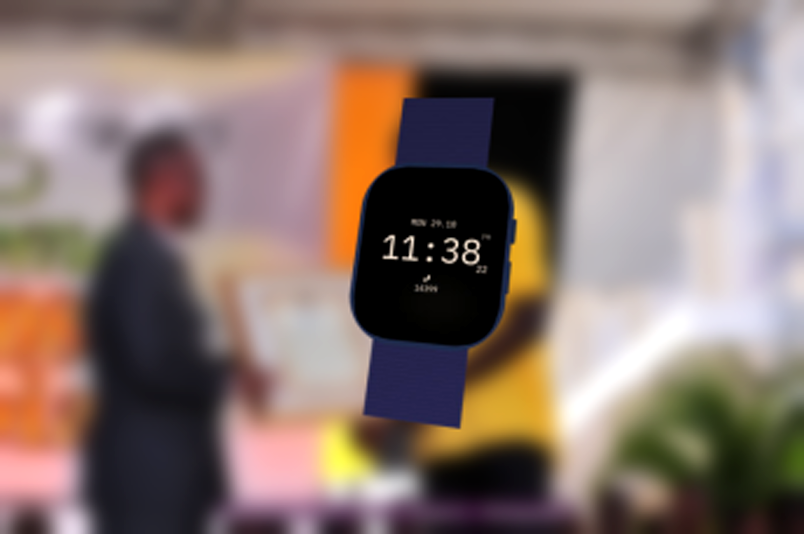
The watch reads {"hour": 11, "minute": 38}
